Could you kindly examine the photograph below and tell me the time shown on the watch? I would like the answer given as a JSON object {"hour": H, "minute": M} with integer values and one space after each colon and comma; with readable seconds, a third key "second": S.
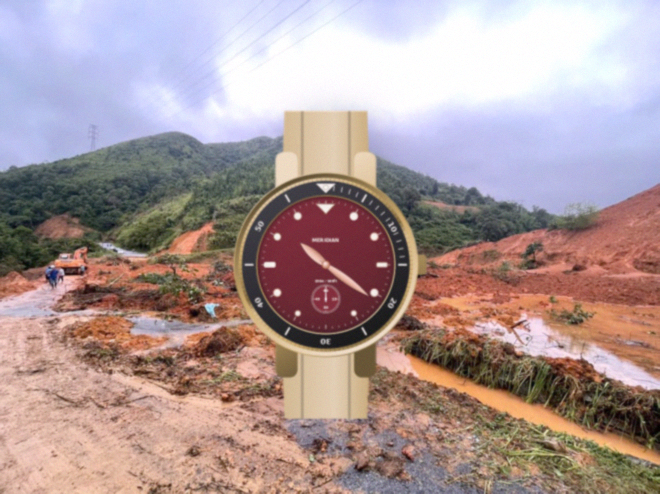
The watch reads {"hour": 10, "minute": 21}
